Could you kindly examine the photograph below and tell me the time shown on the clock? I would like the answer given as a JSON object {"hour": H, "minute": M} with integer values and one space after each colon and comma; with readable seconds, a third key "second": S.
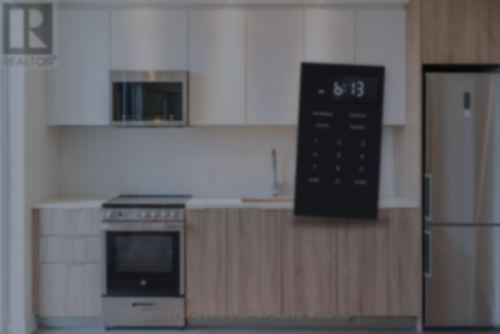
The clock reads {"hour": 6, "minute": 13}
